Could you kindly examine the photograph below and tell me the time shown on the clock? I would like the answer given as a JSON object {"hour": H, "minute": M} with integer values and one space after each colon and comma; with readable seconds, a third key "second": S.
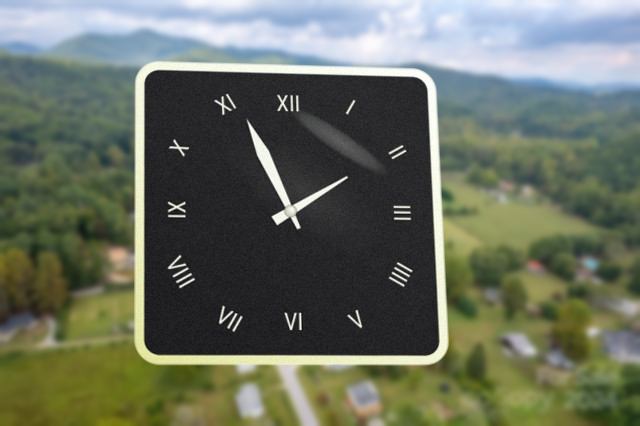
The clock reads {"hour": 1, "minute": 56}
